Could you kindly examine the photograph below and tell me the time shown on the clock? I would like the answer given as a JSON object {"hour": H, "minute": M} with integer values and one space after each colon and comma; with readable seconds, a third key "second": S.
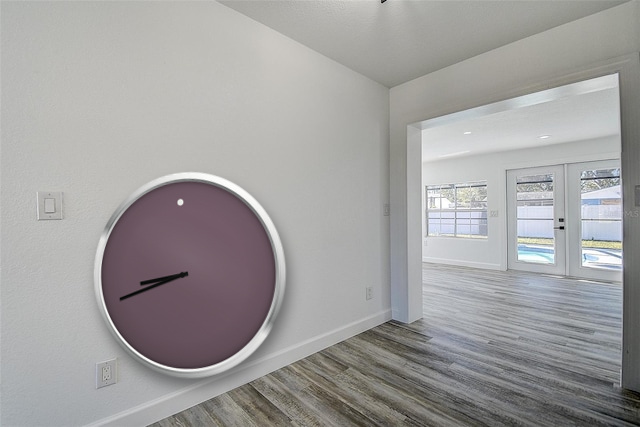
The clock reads {"hour": 8, "minute": 42}
